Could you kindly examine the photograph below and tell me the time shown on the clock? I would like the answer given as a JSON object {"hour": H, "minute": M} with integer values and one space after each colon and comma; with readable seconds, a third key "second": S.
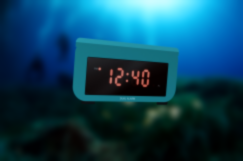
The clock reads {"hour": 12, "minute": 40}
